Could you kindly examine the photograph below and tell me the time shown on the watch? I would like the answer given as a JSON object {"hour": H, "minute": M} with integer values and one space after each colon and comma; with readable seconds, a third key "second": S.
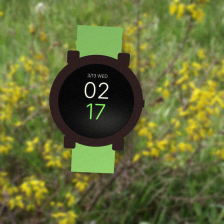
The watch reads {"hour": 2, "minute": 17}
